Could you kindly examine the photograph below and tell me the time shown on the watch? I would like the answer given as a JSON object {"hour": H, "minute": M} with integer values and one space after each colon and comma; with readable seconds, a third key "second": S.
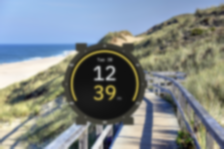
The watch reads {"hour": 12, "minute": 39}
